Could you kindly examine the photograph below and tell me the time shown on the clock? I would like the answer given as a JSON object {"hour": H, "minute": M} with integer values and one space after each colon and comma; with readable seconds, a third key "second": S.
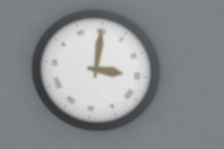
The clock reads {"hour": 3, "minute": 0}
